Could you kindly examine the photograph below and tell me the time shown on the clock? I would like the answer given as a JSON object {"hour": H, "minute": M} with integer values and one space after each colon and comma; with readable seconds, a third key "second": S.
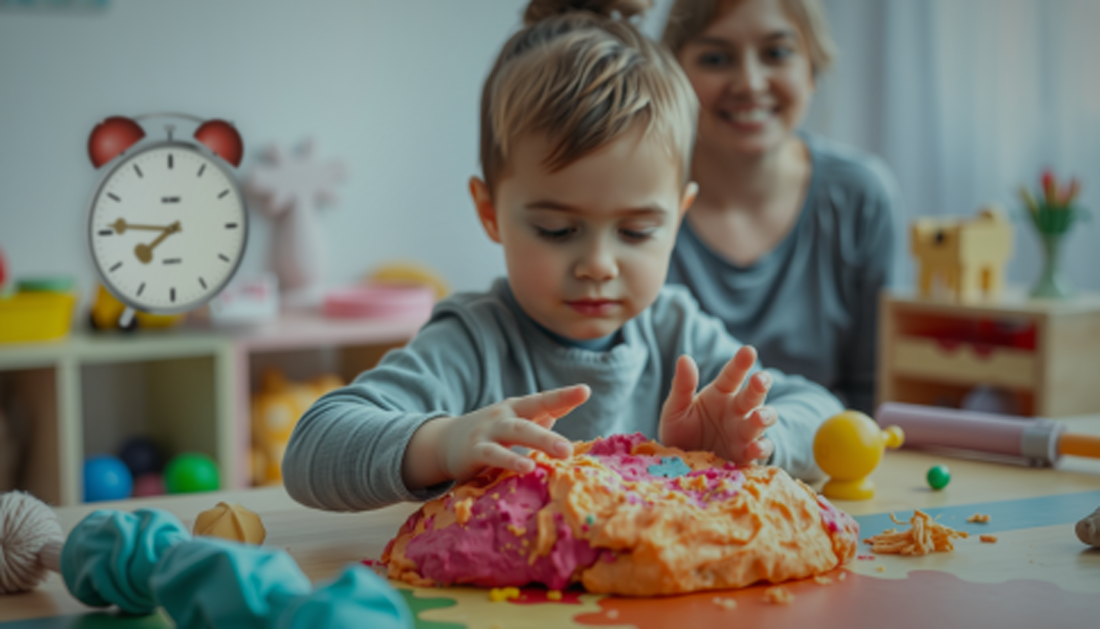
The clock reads {"hour": 7, "minute": 46}
